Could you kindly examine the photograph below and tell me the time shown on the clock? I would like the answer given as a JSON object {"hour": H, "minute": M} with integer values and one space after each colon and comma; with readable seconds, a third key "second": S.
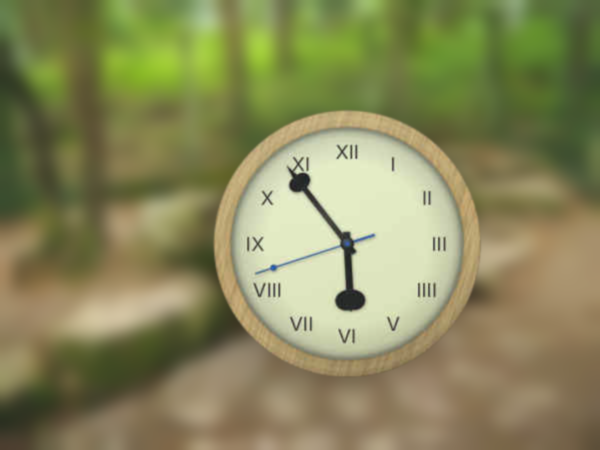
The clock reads {"hour": 5, "minute": 53, "second": 42}
